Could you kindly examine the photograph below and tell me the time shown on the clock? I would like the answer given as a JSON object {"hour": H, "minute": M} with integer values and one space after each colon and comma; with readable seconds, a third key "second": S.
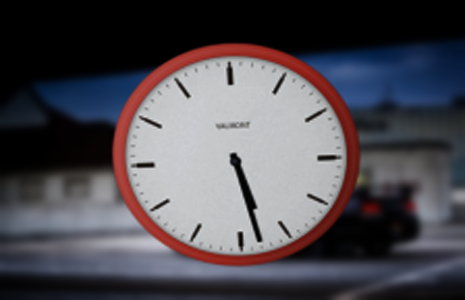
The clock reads {"hour": 5, "minute": 28}
